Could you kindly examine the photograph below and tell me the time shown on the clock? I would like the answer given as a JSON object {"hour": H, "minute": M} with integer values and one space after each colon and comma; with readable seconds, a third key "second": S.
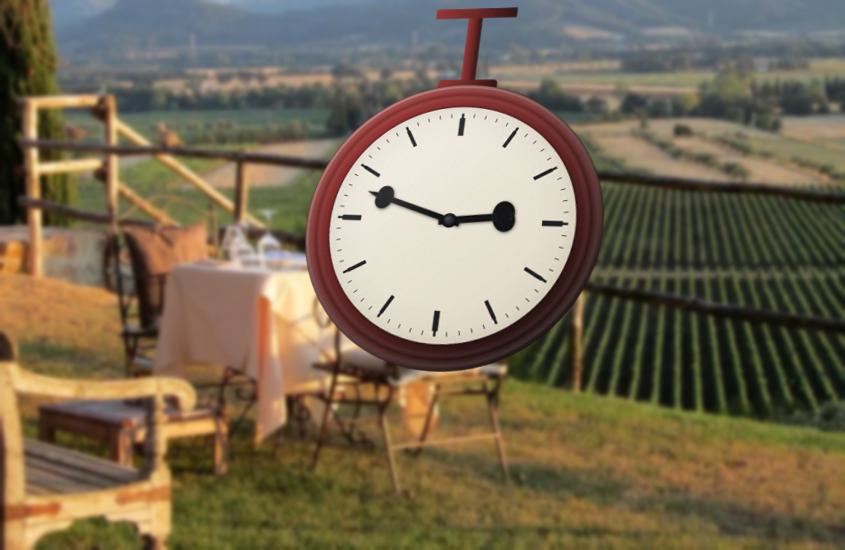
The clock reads {"hour": 2, "minute": 48}
